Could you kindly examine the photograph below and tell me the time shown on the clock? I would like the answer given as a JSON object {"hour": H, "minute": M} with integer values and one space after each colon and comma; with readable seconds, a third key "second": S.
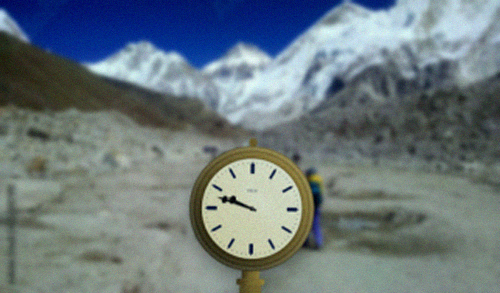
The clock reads {"hour": 9, "minute": 48}
